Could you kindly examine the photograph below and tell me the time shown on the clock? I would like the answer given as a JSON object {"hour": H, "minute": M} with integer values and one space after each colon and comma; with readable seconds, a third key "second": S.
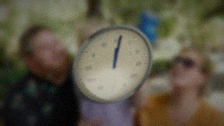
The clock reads {"hour": 12, "minute": 1}
